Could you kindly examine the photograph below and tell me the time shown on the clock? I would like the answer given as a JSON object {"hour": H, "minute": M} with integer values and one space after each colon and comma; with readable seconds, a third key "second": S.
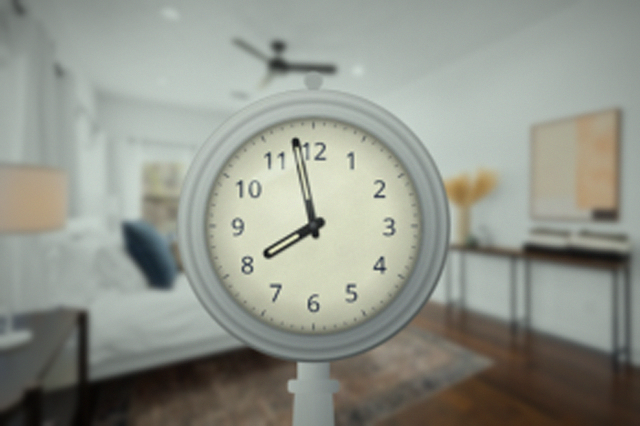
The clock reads {"hour": 7, "minute": 58}
